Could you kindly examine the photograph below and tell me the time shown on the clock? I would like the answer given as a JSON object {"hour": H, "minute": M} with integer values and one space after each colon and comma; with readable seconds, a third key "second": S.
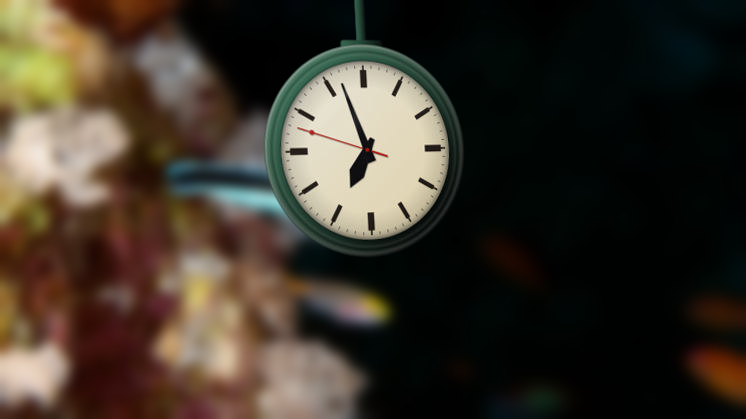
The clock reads {"hour": 6, "minute": 56, "second": 48}
